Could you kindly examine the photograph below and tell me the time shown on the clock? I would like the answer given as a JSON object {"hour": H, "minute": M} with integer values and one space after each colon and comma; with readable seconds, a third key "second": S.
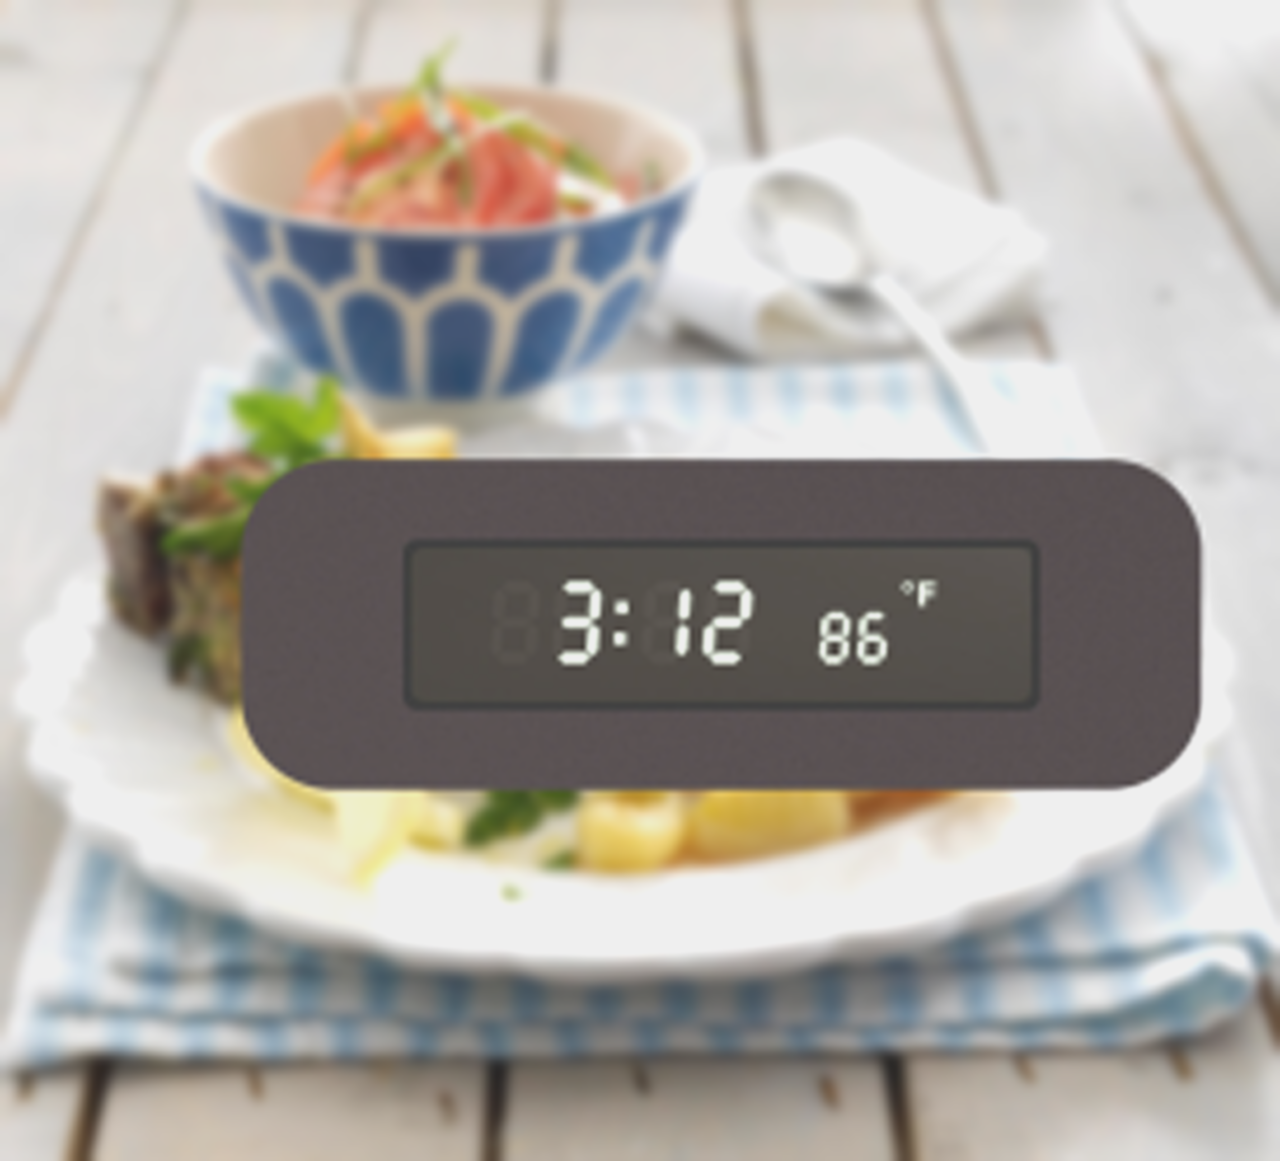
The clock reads {"hour": 3, "minute": 12}
